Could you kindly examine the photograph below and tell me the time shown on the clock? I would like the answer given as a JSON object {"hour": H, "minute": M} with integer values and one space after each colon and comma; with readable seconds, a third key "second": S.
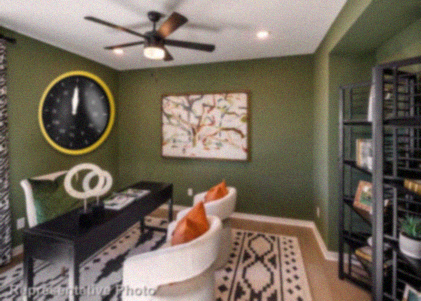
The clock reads {"hour": 12, "minute": 0}
